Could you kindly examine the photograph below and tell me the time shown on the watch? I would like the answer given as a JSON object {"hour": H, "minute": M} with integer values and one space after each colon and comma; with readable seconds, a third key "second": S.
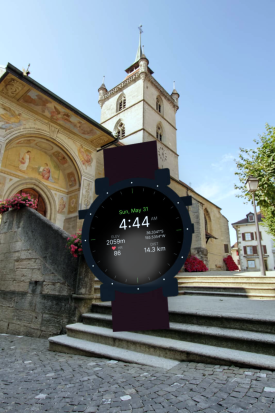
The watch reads {"hour": 4, "minute": 44}
